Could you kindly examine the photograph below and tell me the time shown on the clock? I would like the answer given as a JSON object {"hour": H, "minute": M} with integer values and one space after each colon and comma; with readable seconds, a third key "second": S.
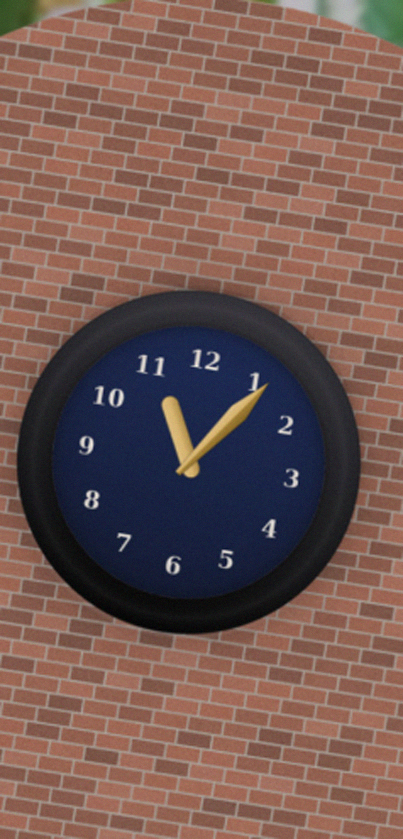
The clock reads {"hour": 11, "minute": 6}
